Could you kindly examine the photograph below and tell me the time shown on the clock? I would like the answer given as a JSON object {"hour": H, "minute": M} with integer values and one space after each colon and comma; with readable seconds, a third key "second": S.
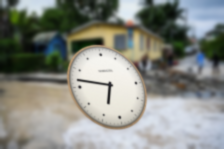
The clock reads {"hour": 6, "minute": 47}
